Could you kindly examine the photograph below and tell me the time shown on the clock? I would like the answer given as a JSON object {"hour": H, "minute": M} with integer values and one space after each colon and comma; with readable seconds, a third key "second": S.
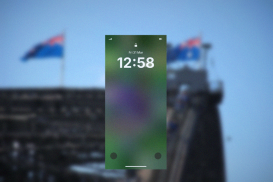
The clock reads {"hour": 12, "minute": 58}
